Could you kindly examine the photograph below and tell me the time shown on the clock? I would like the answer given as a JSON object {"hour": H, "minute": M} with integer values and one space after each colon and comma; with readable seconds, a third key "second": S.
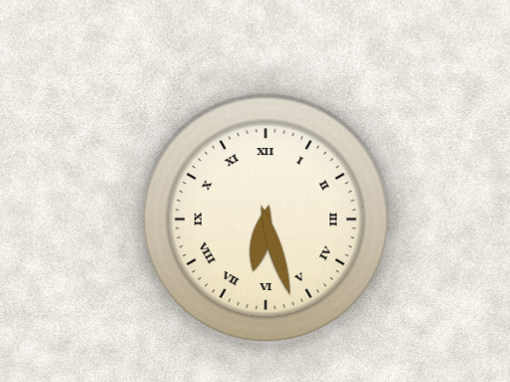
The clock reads {"hour": 6, "minute": 27}
